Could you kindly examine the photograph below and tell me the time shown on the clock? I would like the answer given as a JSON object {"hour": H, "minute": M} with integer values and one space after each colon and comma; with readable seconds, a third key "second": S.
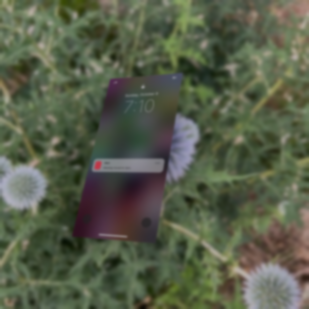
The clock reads {"hour": 7, "minute": 10}
